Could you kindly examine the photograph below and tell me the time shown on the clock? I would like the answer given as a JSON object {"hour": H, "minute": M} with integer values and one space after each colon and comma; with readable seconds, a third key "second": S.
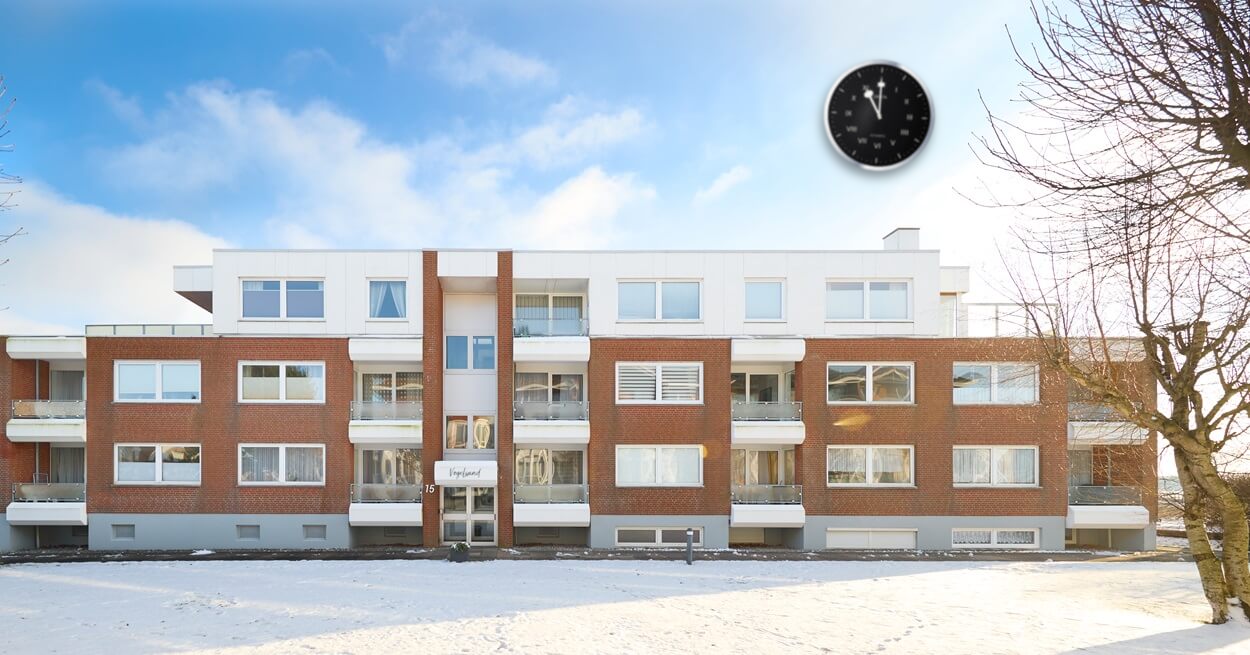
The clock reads {"hour": 11, "minute": 0}
